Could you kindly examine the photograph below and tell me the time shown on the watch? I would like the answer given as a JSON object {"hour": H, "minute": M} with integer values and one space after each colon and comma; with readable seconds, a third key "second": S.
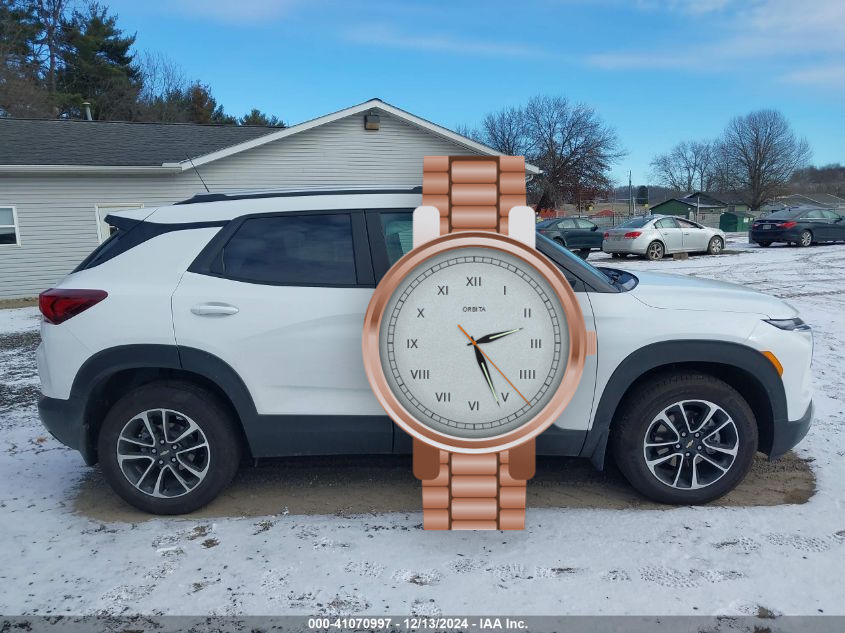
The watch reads {"hour": 2, "minute": 26, "second": 23}
